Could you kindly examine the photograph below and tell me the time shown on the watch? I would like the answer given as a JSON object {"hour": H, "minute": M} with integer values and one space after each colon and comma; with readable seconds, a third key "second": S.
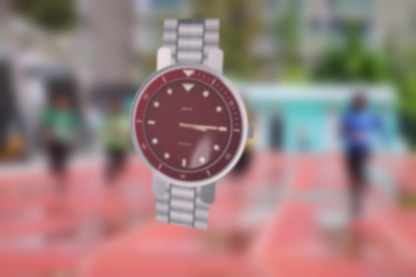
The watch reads {"hour": 3, "minute": 15}
